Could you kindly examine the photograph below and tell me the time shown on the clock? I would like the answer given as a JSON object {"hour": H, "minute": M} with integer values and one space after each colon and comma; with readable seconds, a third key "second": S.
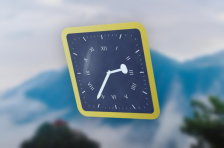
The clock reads {"hour": 2, "minute": 36}
